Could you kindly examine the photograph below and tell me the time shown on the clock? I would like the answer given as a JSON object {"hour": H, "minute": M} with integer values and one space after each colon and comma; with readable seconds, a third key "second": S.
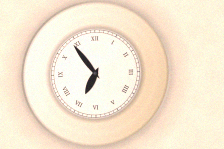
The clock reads {"hour": 6, "minute": 54}
